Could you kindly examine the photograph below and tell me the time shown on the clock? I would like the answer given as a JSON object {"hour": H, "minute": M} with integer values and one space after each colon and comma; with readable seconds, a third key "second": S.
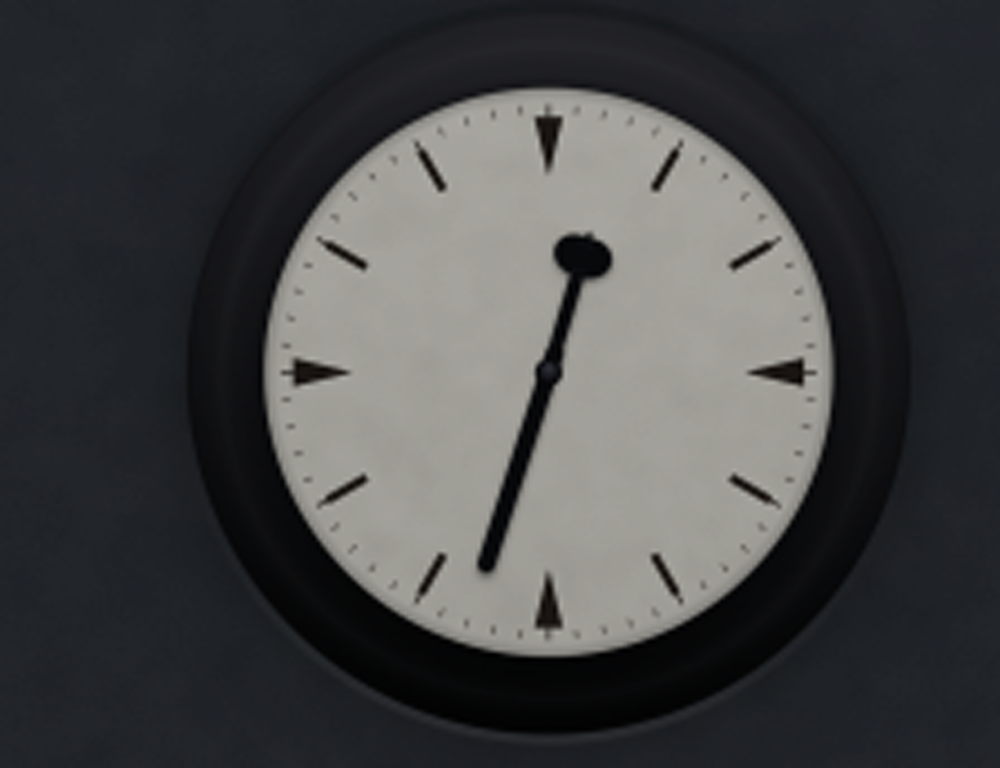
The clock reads {"hour": 12, "minute": 33}
